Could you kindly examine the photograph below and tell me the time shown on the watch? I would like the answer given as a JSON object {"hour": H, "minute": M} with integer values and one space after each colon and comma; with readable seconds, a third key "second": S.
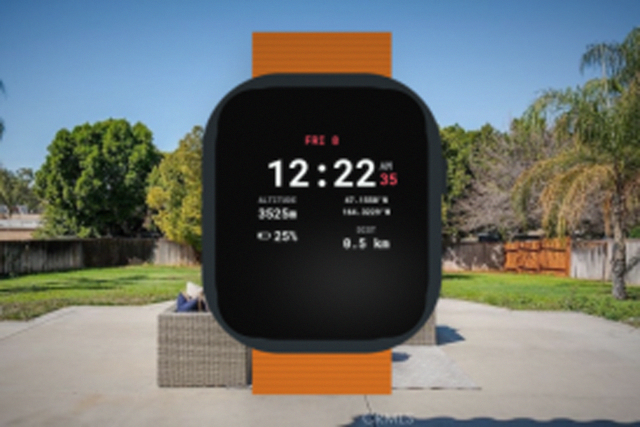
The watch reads {"hour": 12, "minute": 22}
